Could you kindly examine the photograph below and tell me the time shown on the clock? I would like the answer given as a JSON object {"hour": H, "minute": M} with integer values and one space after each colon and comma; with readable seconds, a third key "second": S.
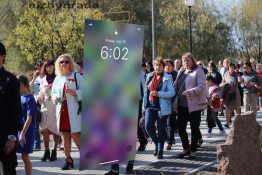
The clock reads {"hour": 6, "minute": 2}
